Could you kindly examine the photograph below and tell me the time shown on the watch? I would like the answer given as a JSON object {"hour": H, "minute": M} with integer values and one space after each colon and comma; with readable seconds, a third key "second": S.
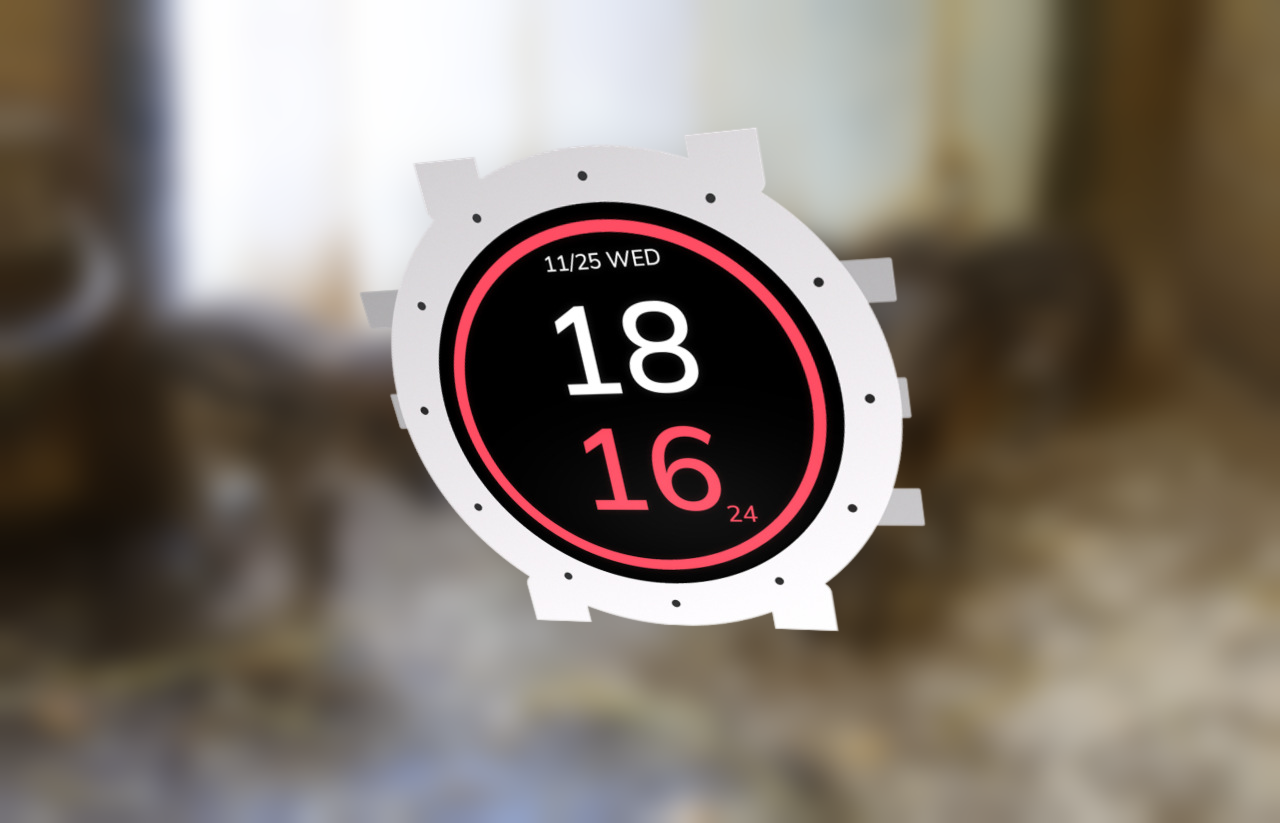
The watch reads {"hour": 18, "minute": 16, "second": 24}
